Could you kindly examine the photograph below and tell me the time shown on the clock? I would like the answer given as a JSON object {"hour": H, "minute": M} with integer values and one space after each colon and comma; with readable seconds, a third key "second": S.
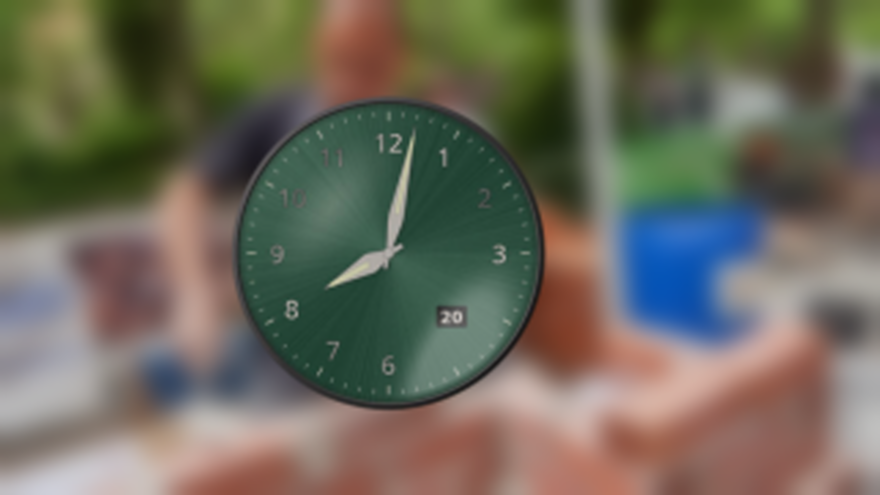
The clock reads {"hour": 8, "minute": 2}
